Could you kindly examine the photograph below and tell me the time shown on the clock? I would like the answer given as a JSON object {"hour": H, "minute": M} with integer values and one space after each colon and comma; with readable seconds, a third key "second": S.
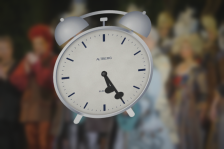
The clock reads {"hour": 5, "minute": 25}
